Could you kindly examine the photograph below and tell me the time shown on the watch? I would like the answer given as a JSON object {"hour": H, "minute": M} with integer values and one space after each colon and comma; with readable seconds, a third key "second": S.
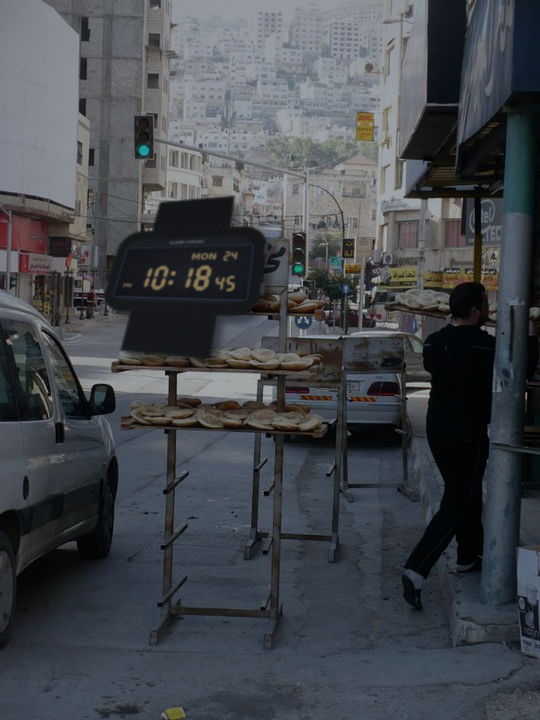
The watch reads {"hour": 10, "minute": 18, "second": 45}
